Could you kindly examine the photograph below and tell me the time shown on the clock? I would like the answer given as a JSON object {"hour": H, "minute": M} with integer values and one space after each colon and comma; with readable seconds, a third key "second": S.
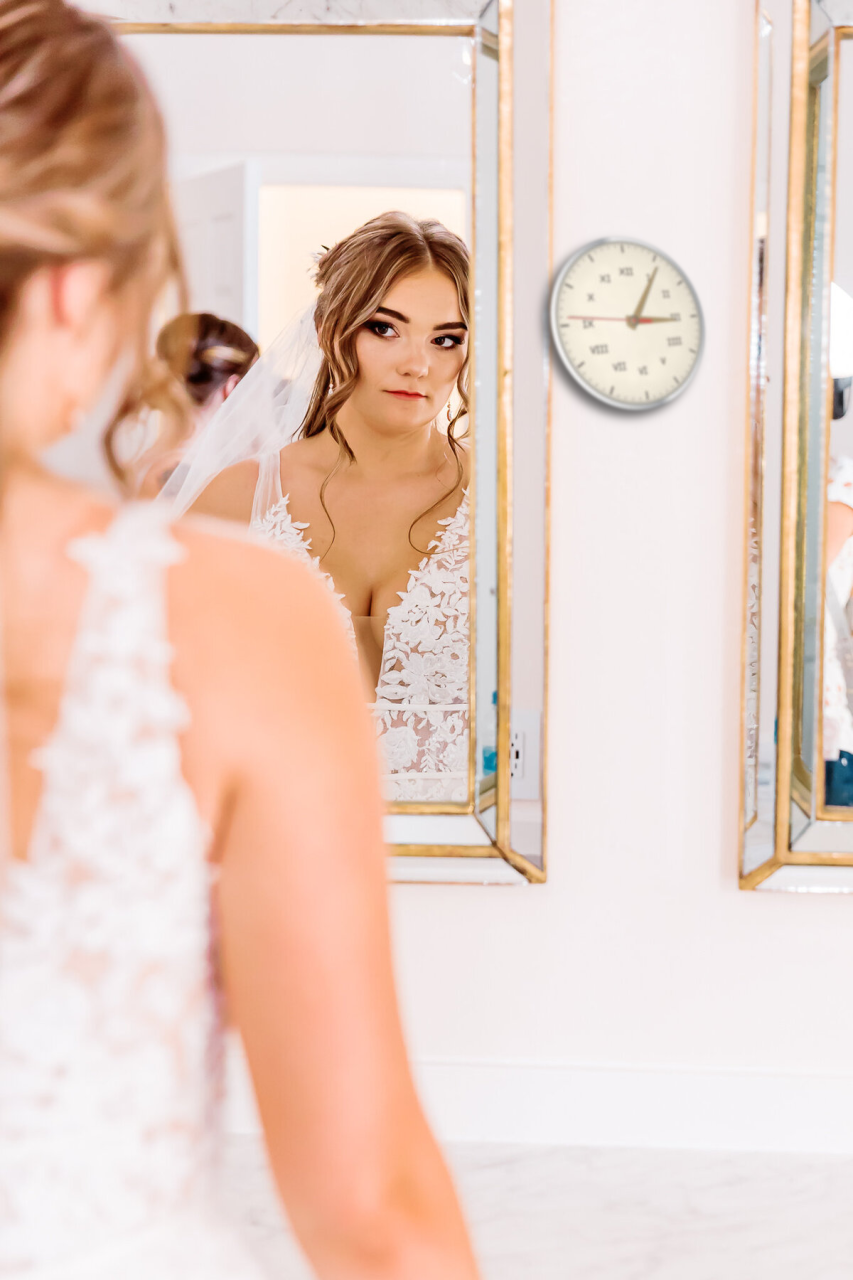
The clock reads {"hour": 3, "minute": 5, "second": 46}
